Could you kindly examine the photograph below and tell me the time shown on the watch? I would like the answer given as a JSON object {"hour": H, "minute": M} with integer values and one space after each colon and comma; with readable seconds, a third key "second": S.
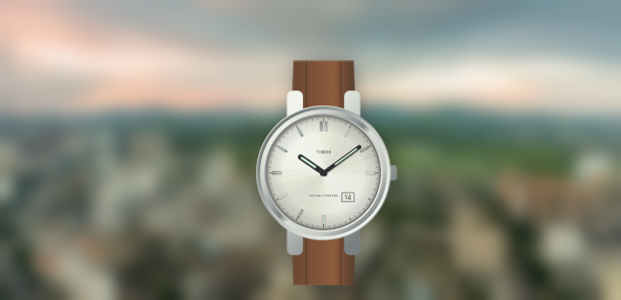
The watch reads {"hour": 10, "minute": 9}
